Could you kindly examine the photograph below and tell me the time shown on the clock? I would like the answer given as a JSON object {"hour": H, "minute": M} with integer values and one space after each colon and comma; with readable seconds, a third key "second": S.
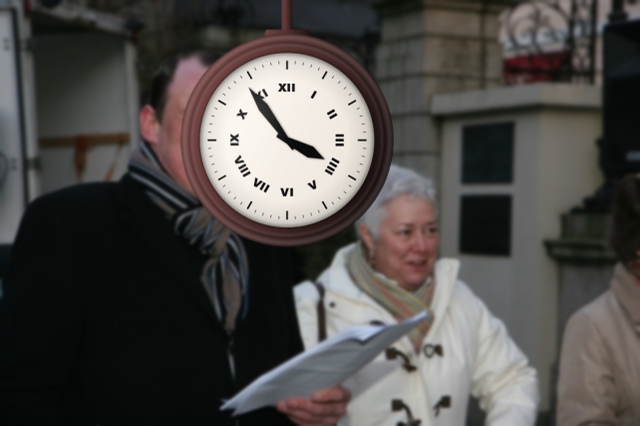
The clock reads {"hour": 3, "minute": 54}
